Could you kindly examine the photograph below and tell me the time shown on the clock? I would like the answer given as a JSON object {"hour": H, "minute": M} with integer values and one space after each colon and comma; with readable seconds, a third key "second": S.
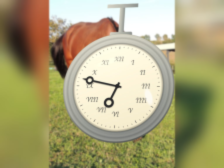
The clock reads {"hour": 6, "minute": 47}
